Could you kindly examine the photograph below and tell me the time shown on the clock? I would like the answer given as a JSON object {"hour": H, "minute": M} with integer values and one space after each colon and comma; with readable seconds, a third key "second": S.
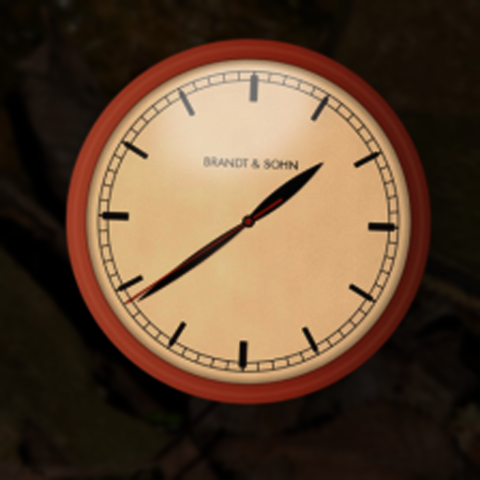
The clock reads {"hour": 1, "minute": 38, "second": 39}
